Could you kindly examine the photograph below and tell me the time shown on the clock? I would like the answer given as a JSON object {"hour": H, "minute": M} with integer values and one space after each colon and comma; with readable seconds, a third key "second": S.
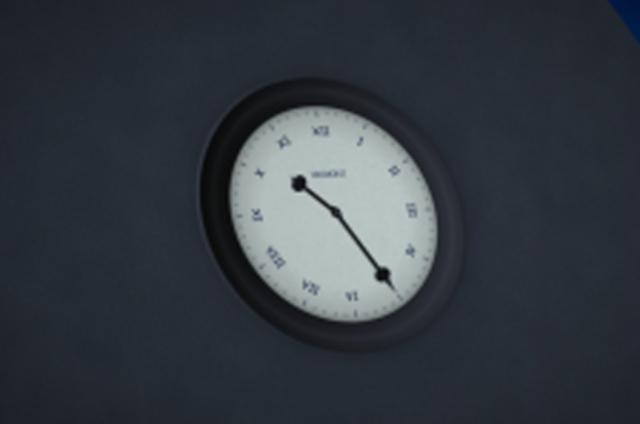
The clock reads {"hour": 10, "minute": 25}
